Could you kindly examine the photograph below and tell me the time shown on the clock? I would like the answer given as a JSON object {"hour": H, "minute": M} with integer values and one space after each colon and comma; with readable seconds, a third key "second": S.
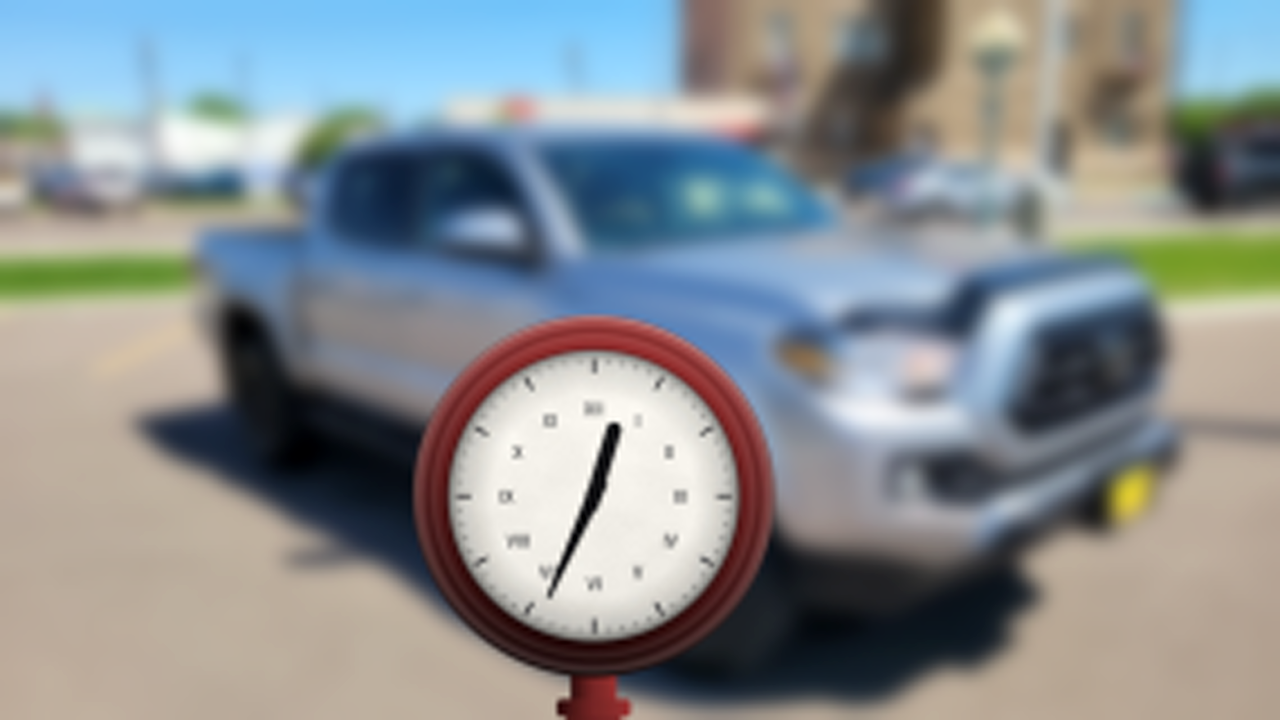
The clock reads {"hour": 12, "minute": 34}
